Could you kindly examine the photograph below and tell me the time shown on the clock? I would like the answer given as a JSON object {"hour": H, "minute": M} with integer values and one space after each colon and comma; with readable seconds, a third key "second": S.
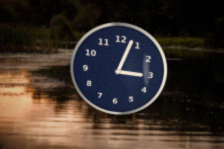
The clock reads {"hour": 3, "minute": 3}
